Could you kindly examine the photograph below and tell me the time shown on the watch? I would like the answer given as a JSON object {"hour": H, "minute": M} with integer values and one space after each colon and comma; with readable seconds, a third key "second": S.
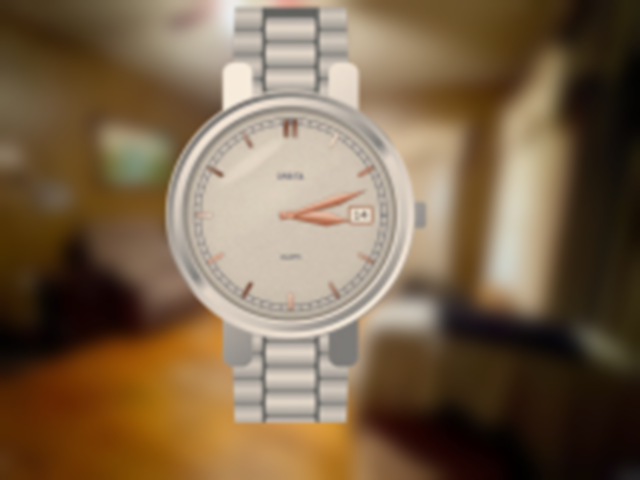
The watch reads {"hour": 3, "minute": 12}
